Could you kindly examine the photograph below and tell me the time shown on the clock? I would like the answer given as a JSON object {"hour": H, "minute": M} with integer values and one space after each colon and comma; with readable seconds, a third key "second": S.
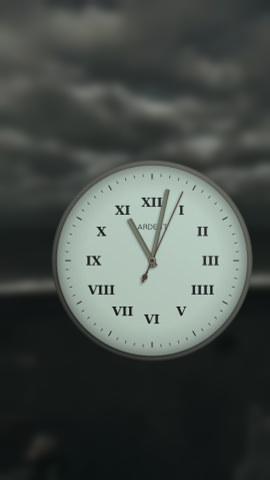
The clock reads {"hour": 11, "minute": 2, "second": 4}
